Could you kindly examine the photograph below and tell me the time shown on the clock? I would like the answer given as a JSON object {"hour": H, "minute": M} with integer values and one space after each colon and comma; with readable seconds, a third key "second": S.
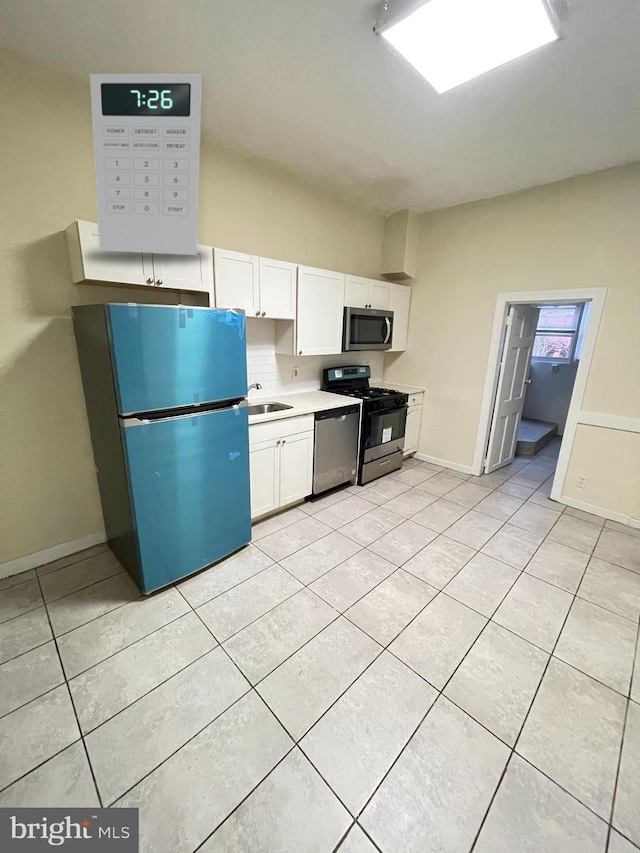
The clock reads {"hour": 7, "minute": 26}
